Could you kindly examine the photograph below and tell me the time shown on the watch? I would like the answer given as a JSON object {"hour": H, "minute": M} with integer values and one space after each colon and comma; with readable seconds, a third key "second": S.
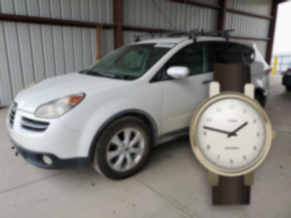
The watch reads {"hour": 1, "minute": 47}
